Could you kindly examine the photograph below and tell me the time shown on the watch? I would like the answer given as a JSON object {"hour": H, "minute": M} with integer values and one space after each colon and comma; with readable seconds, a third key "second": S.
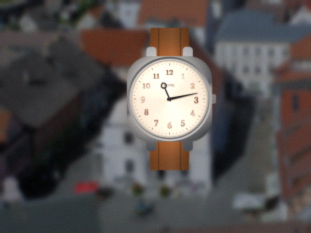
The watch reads {"hour": 11, "minute": 13}
